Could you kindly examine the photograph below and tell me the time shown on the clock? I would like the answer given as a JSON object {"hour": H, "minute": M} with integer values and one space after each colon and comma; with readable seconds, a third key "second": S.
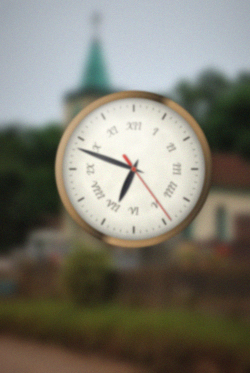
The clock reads {"hour": 6, "minute": 48, "second": 24}
